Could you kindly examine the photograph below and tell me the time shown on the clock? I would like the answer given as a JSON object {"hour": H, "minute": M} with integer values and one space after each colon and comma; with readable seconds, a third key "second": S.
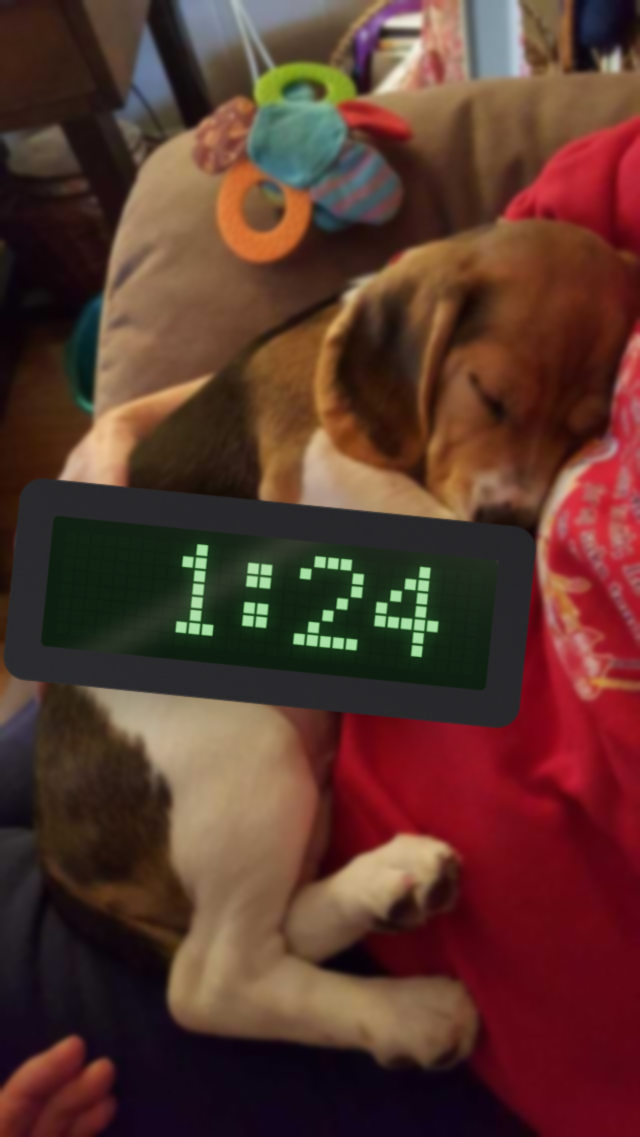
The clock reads {"hour": 1, "minute": 24}
